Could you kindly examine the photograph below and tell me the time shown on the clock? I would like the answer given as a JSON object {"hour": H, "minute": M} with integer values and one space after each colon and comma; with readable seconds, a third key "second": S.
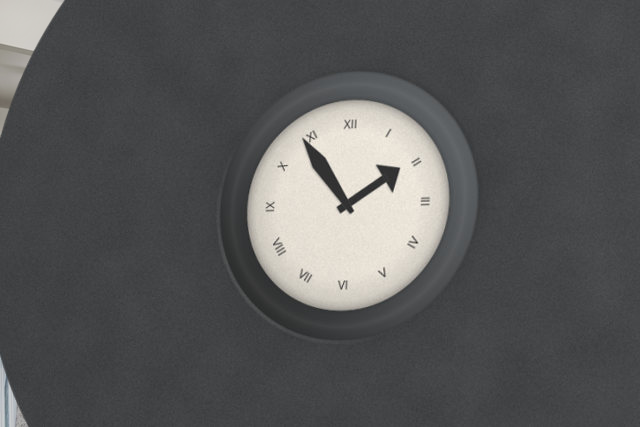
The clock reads {"hour": 1, "minute": 54}
